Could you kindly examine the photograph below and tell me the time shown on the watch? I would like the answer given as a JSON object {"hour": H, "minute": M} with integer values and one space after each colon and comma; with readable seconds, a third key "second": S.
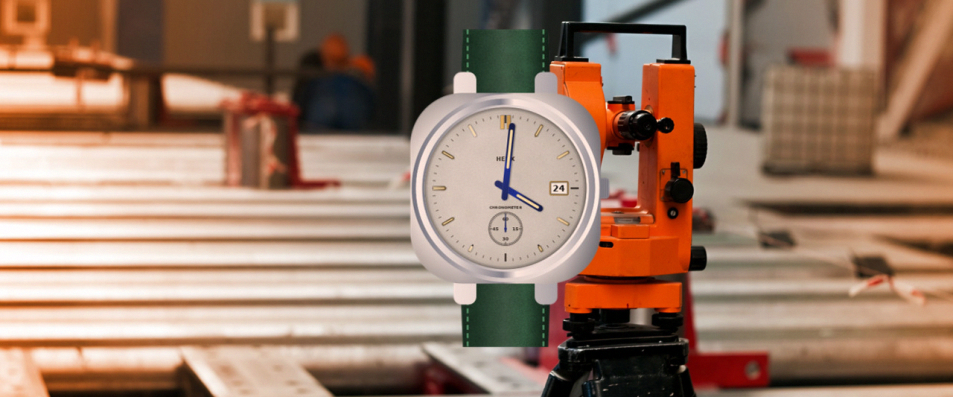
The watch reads {"hour": 4, "minute": 1}
